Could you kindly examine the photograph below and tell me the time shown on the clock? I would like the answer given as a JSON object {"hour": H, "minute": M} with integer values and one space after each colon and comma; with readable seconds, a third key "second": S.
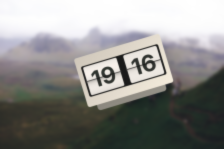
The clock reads {"hour": 19, "minute": 16}
